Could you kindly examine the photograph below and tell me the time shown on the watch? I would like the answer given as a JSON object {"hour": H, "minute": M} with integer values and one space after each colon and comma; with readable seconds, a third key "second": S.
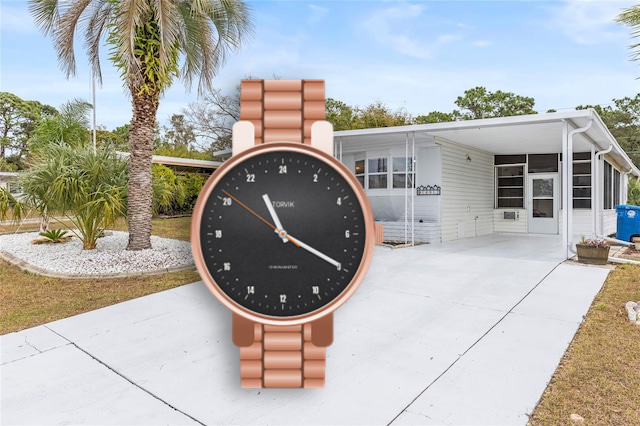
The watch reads {"hour": 22, "minute": 19, "second": 51}
